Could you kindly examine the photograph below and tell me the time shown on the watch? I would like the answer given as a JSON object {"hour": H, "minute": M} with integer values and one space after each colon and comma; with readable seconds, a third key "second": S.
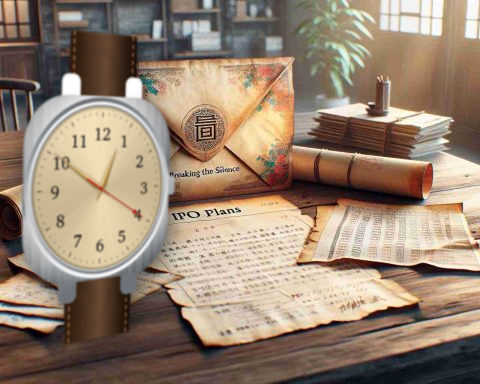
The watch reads {"hour": 12, "minute": 50, "second": 20}
